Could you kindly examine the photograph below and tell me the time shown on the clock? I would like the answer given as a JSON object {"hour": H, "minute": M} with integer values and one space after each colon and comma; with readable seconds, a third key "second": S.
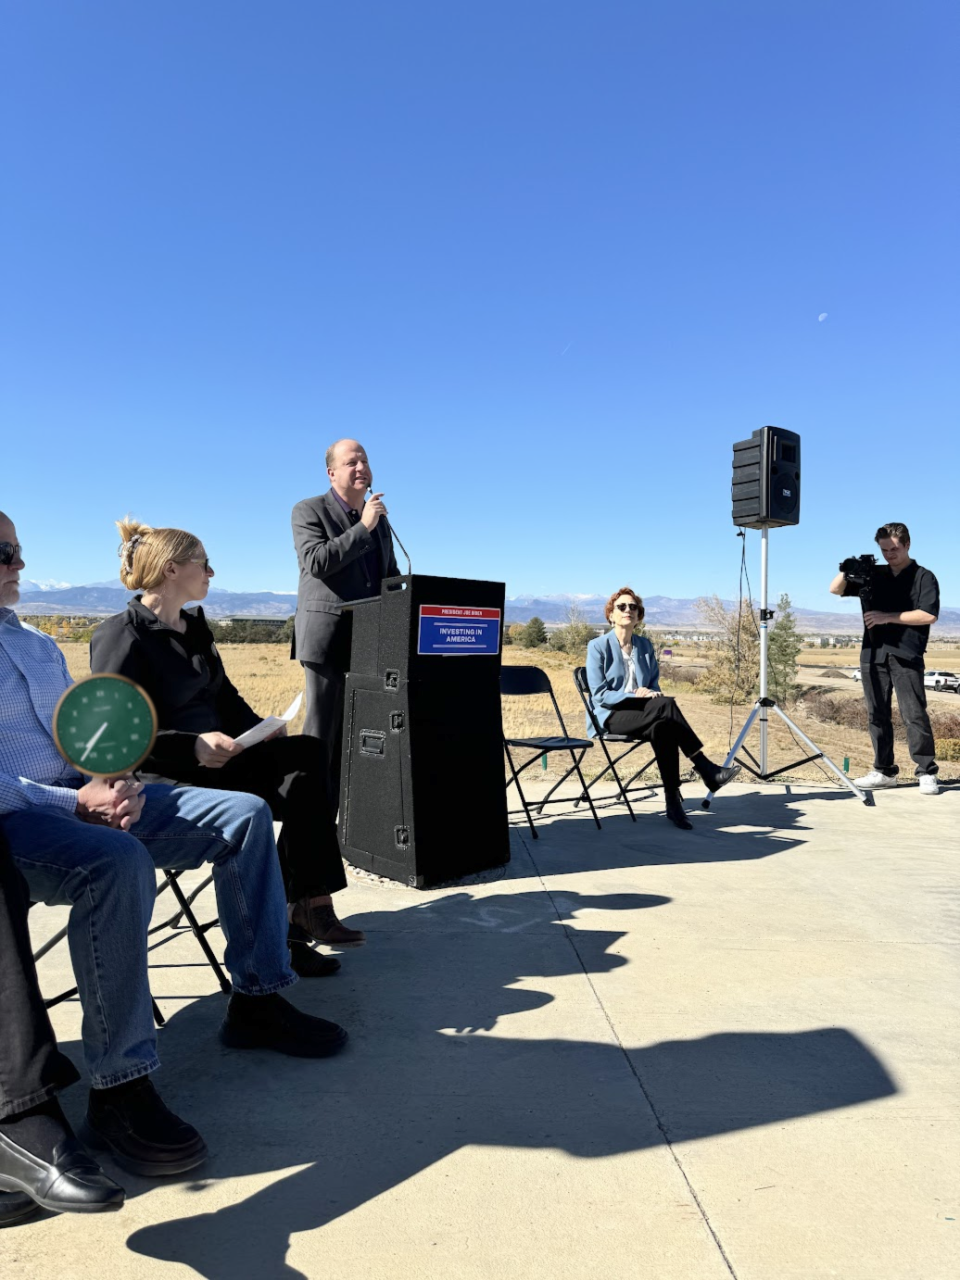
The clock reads {"hour": 7, "minute": 37}
